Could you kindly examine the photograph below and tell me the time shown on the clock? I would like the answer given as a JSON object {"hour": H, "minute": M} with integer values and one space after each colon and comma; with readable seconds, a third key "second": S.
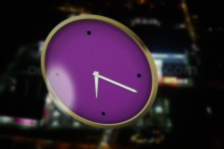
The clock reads {"hour": 6, "minute": 19}
